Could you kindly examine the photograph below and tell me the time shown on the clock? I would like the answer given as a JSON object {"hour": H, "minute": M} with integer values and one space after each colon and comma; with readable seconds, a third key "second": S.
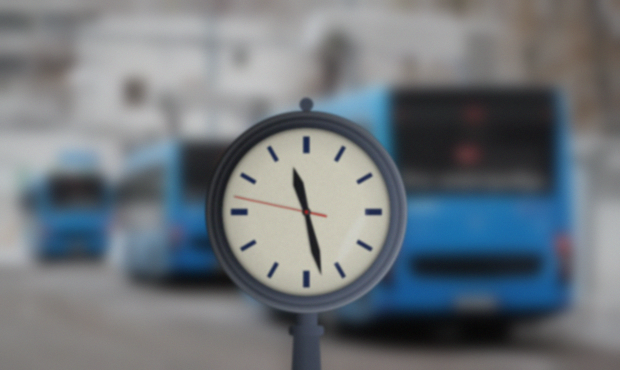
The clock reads {"hour": 11, "minute": 27, "second": 47}
